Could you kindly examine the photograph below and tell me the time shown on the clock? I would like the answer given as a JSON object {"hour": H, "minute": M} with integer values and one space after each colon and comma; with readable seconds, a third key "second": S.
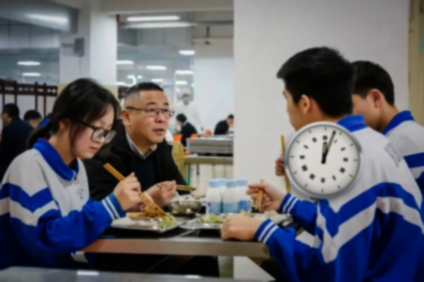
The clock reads {"hour": 12, "minute": 3}
